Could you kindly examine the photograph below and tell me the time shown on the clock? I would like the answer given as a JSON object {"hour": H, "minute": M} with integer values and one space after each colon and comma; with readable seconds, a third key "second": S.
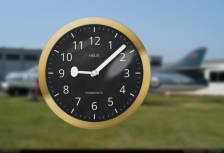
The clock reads {"hour": 9, "minute": 8}
